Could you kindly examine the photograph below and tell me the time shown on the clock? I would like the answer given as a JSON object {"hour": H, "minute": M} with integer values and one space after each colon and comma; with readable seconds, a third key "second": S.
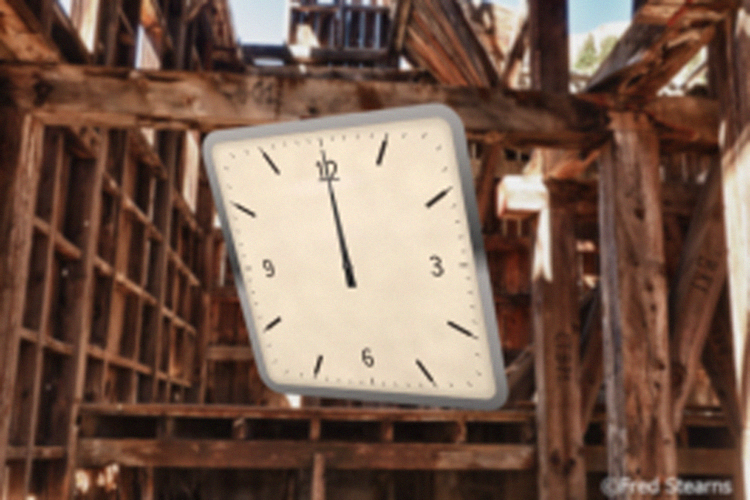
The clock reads {"hour": 12, "minute": 0}
